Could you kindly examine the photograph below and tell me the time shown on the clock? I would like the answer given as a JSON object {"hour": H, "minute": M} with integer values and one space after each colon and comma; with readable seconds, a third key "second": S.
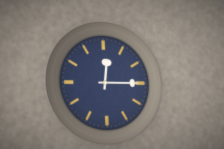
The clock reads {"hour": 12, "minute": 15}
